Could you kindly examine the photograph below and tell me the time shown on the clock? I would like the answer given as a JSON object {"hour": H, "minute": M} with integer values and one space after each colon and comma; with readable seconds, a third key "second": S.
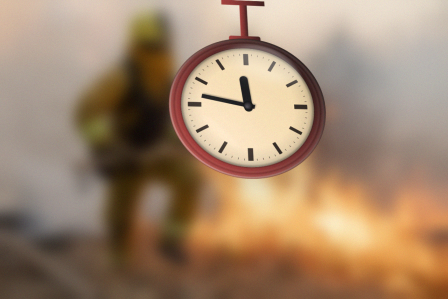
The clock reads {"hour": 11, "minute": 47}
